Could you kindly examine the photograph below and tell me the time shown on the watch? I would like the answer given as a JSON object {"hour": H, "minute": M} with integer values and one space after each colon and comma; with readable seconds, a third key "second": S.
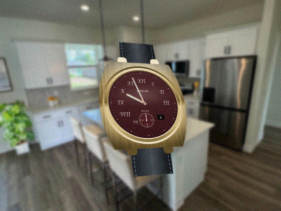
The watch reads {"hour": 9, "minute": 57}
